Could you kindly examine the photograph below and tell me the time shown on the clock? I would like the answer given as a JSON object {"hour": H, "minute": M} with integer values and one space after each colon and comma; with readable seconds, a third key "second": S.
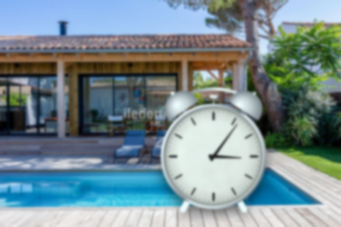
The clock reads {"hour": 3, "minute": 6}
